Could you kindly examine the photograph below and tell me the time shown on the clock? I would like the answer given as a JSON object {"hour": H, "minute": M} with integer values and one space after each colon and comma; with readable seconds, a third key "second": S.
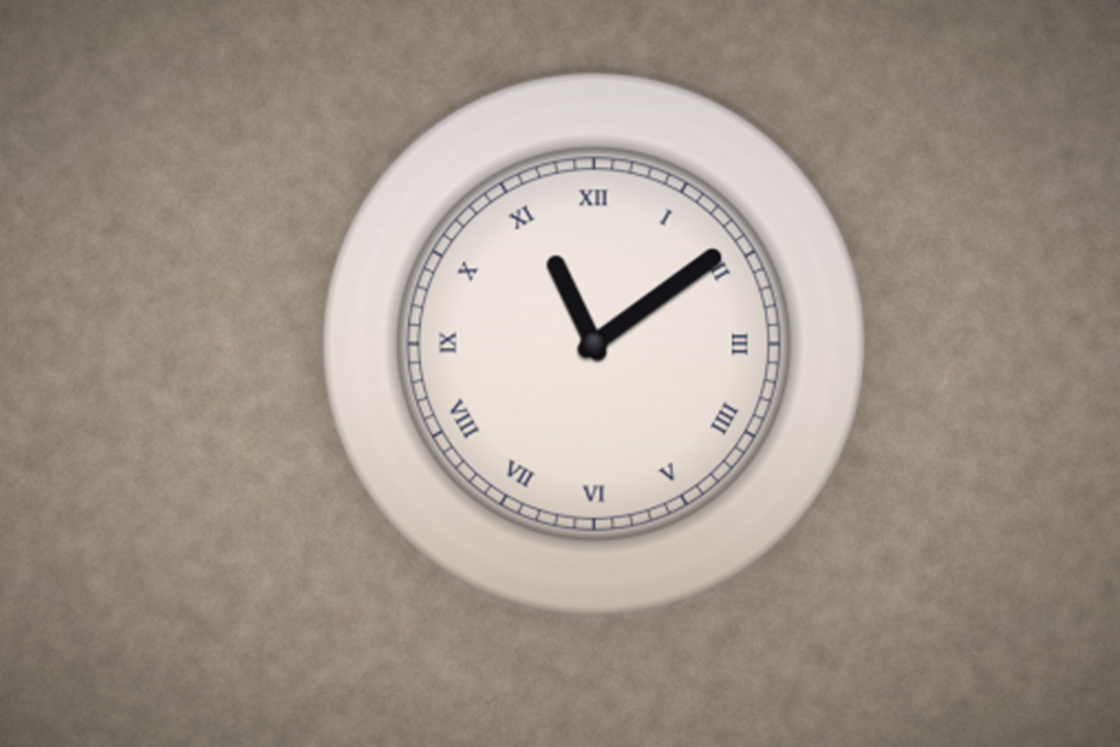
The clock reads {"hour": 11, "minute": 9}
